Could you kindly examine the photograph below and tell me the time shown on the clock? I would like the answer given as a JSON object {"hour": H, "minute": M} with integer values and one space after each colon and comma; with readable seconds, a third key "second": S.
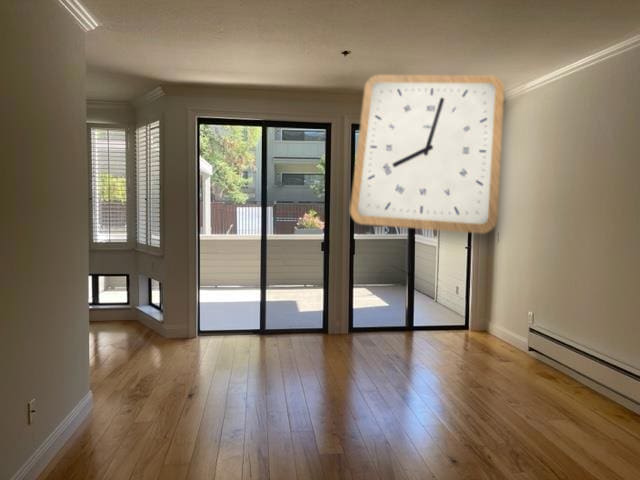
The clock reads {"hour": 8, "minute": 2}
